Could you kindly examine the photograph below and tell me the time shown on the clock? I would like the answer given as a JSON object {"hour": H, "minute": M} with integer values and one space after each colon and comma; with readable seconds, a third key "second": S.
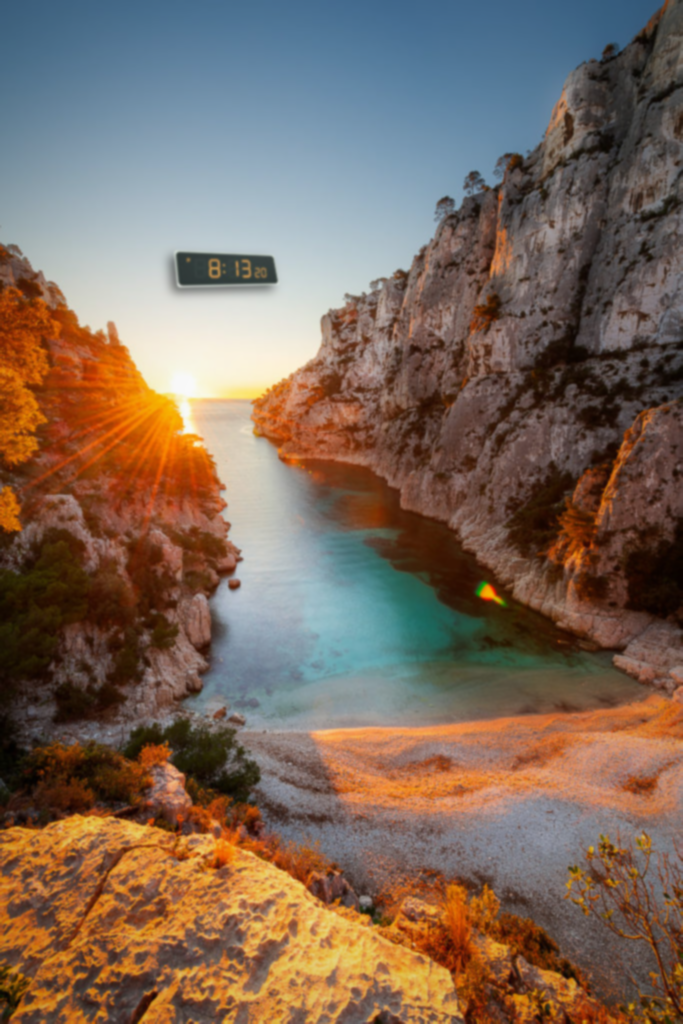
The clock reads {"hour": 8, "minute": 13}
